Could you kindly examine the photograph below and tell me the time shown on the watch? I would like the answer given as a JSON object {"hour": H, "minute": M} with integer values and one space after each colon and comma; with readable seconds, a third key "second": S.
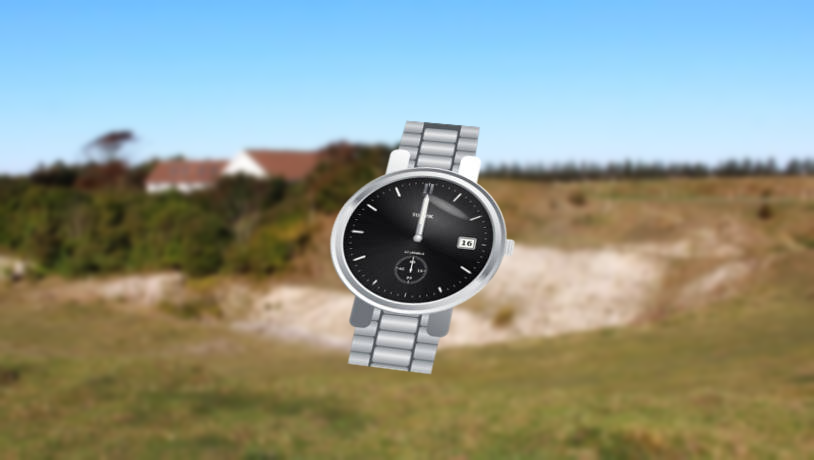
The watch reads {"hour": 12, "minute": 0}
